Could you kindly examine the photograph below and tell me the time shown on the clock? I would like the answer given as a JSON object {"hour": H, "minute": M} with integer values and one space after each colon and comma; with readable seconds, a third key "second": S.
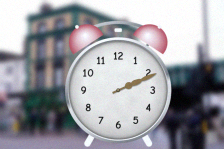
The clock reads {"hour": 2, "minute": 11}
